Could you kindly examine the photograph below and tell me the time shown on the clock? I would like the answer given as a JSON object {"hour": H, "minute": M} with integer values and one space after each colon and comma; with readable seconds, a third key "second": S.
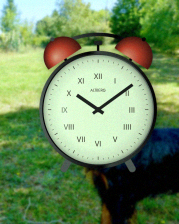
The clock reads {"hour": 10, "minute": 9}
